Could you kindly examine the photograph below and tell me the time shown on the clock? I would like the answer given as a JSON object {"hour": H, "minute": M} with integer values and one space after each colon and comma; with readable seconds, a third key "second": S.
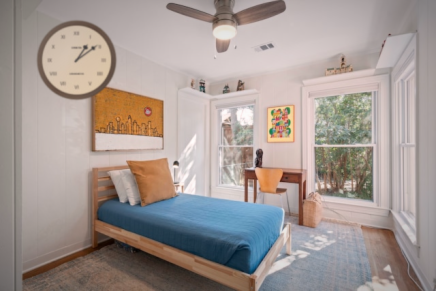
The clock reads {"hour": 1, "minute": 9}
